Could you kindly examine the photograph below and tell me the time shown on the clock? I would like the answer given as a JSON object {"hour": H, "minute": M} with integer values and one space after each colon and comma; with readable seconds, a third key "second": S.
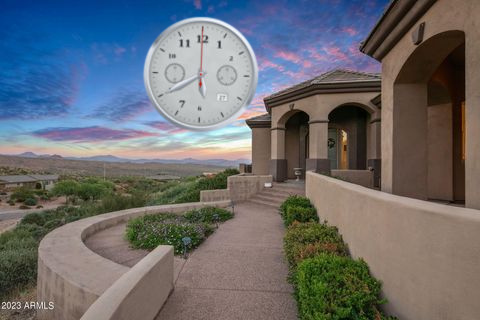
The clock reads {"hour": 5, "minute": 40}
